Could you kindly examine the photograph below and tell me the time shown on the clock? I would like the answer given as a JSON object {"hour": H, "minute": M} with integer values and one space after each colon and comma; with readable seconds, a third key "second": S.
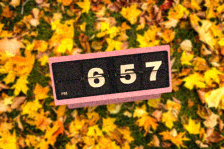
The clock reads {"hour": 6, "minute": 57}
